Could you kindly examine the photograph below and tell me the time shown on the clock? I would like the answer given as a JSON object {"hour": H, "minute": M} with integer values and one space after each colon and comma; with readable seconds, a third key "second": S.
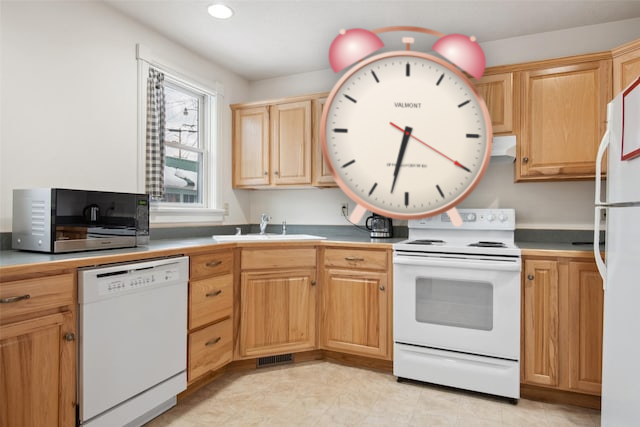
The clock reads {"hour": 6, "minute": 32, "second": 20}
